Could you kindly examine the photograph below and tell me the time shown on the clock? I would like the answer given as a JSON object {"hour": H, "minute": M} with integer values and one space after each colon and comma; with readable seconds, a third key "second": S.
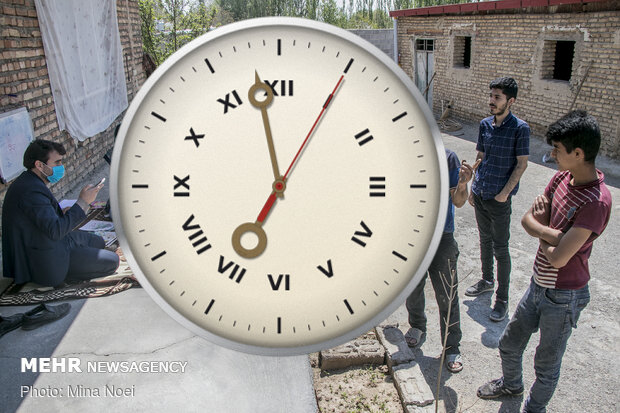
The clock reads {"hour": 6, "minute": 58, "second": 5}
